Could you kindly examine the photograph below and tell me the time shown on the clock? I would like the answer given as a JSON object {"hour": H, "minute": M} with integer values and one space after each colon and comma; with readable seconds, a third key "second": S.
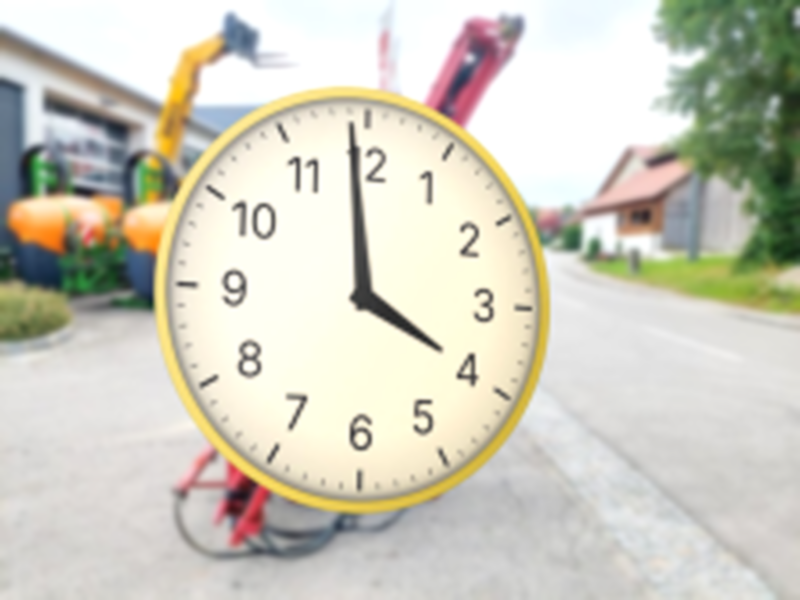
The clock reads {"hour": 3, "minute": 59}
